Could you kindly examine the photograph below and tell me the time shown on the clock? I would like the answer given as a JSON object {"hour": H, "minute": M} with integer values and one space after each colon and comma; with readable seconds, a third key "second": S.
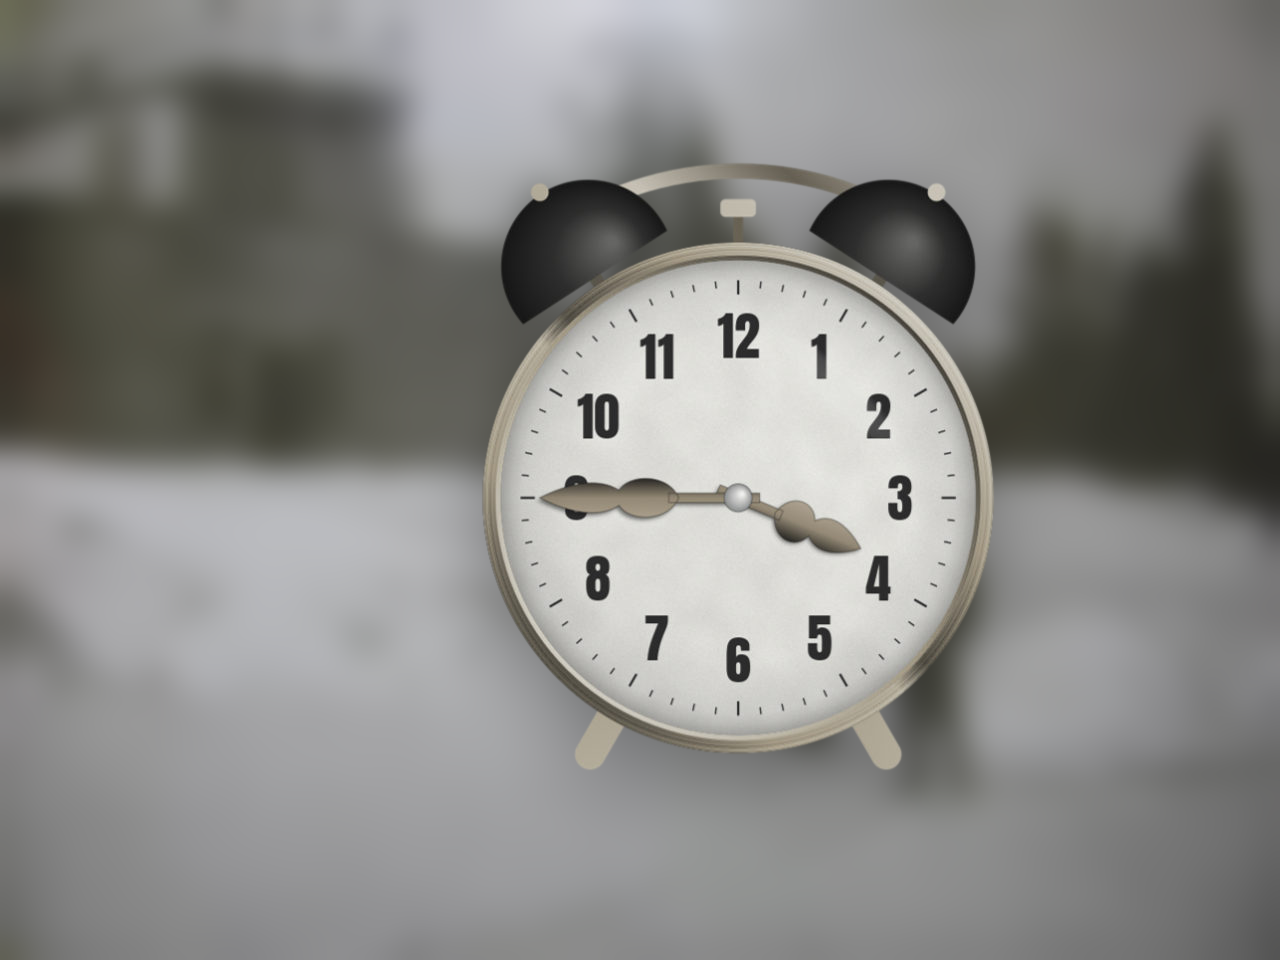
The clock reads {"hour": 3, "minute": 45}
